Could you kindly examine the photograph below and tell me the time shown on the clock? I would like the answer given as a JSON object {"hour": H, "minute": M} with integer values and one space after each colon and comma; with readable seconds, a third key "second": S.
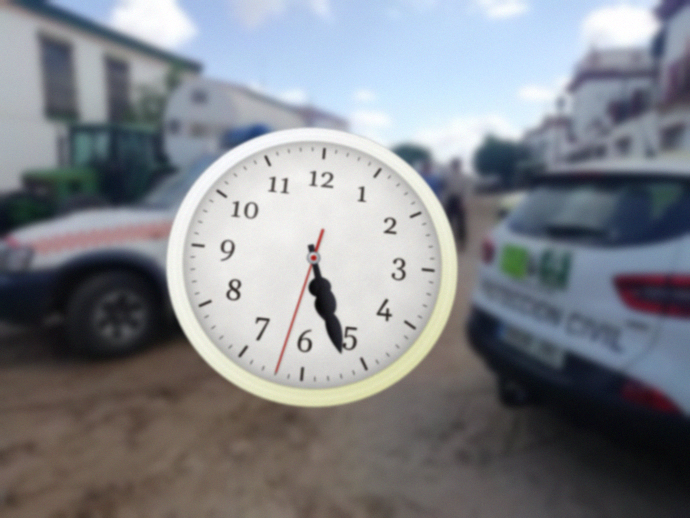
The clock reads {"hour": 5, "minute": 26, "second": 32}
